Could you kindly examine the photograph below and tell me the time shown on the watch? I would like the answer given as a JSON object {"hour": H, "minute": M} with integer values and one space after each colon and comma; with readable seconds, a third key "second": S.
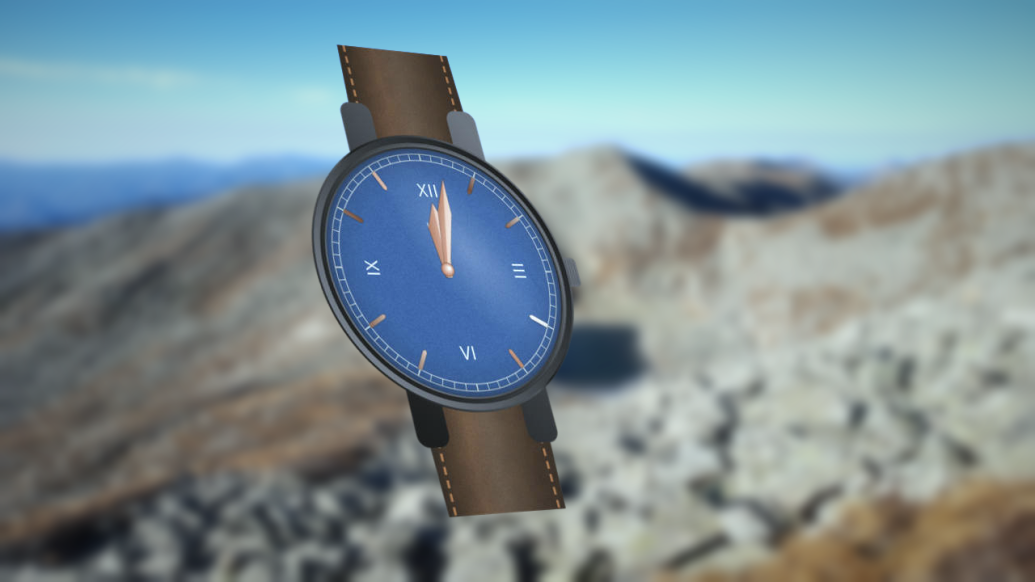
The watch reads {"hour": 12, "minute": 2}
